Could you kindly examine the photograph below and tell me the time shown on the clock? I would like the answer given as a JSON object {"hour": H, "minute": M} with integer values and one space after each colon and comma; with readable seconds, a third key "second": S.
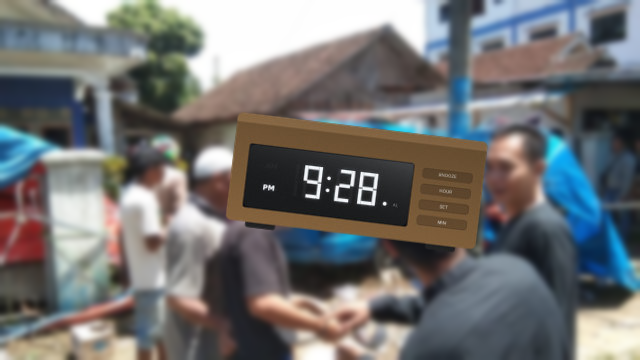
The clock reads {"hour": 9, "minute": 28}
